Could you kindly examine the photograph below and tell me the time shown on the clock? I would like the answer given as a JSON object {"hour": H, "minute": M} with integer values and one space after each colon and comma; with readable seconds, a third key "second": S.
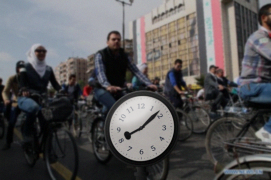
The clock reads {"hour": 8, "minute": 8}
